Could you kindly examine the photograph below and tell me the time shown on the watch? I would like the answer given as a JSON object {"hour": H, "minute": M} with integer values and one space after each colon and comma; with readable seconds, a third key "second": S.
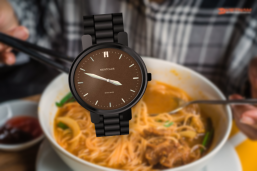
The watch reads {"hour": 3, "minute": 49}
